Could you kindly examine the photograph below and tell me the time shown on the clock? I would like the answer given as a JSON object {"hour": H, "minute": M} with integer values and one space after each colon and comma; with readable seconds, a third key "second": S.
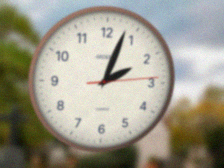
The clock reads {"hour": 2, "minute": 3, "second": 14}
